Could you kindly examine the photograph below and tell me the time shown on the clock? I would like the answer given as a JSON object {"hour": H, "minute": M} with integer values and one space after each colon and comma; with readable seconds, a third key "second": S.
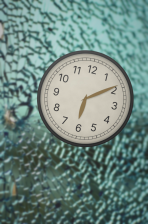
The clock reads {"hour": 6, "minute": 9}
